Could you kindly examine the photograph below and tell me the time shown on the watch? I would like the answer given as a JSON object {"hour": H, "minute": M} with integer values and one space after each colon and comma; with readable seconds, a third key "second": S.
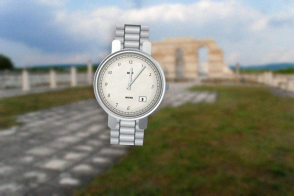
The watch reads {"hour": 12, "minute": 6}
